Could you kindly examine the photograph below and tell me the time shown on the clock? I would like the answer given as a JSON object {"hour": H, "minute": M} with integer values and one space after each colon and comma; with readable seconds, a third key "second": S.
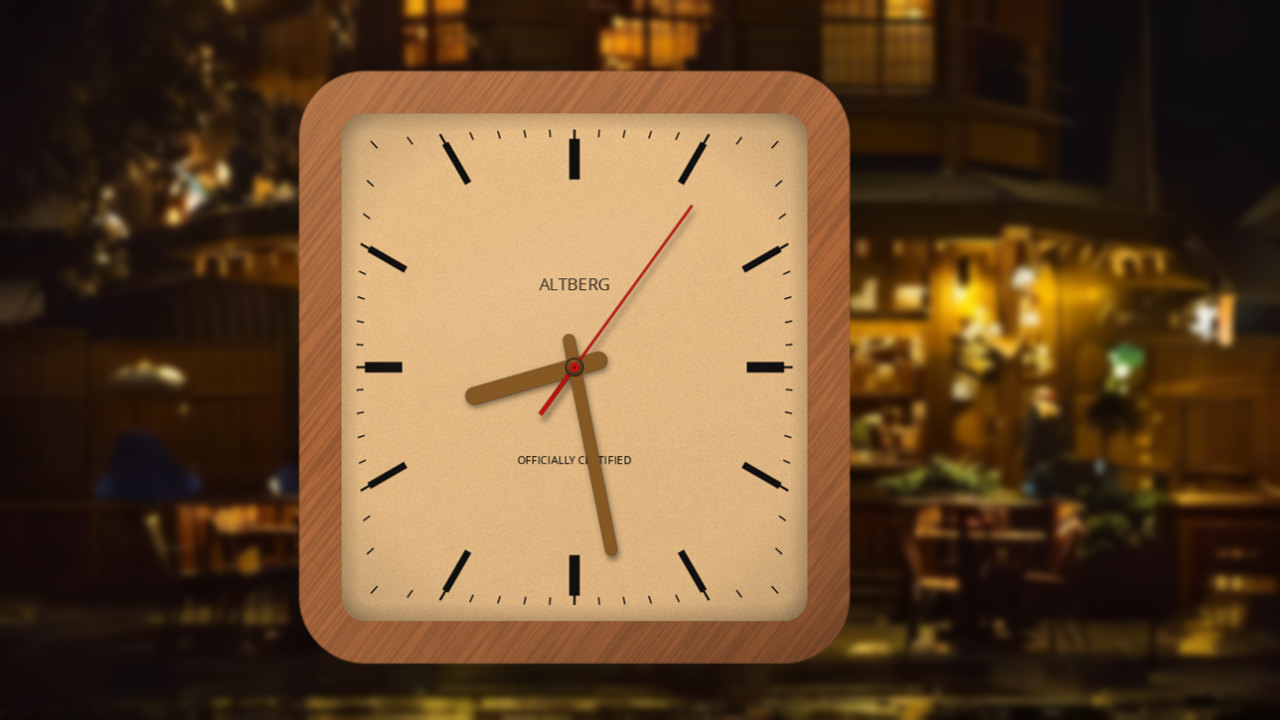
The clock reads {"hour": 8, "minute": 28, "second": 6}
